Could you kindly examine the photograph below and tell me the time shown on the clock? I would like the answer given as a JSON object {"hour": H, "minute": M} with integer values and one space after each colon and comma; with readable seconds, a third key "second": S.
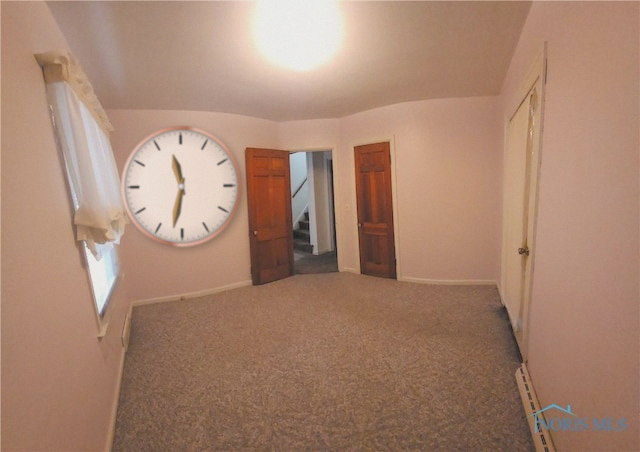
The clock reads {"hour": 11, "minute": 32}
